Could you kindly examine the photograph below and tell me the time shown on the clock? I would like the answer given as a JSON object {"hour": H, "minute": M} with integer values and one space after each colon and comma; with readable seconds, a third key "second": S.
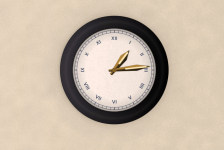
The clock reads {"hour": 1, "minute": 14}
